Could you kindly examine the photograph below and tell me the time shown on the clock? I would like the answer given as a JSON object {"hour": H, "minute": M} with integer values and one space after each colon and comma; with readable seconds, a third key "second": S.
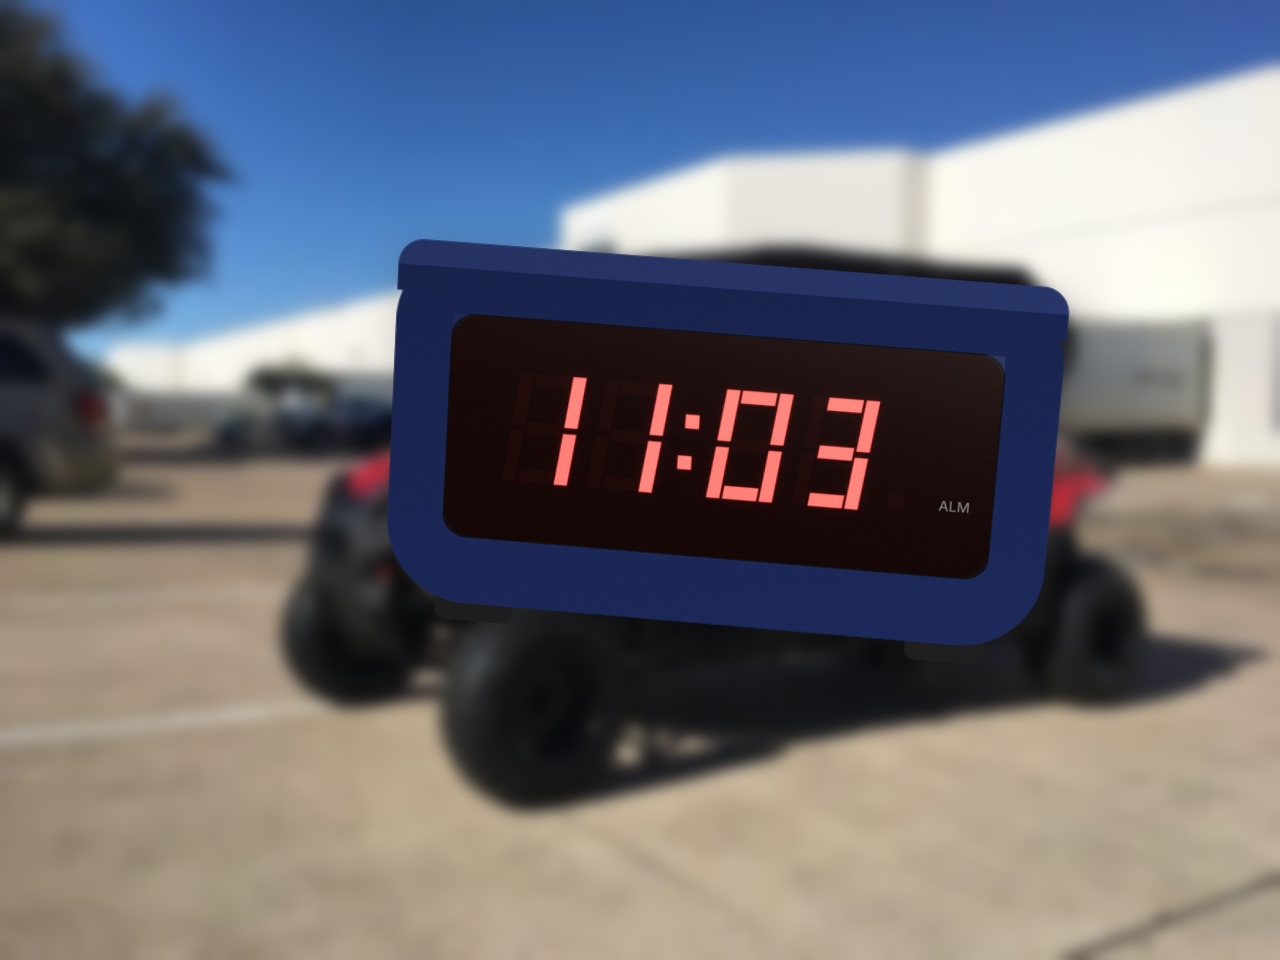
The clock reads {"hour": 11, "minute": 3}
